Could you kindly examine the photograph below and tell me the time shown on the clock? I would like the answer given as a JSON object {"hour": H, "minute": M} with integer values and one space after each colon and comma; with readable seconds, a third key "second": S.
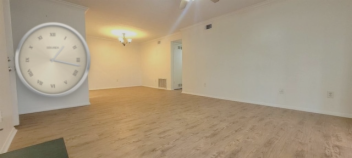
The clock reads {"hour": 1, "minute": 17}
